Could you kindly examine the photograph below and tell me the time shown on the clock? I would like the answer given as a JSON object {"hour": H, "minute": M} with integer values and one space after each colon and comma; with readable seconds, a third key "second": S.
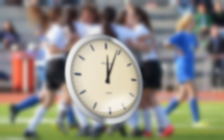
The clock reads {"hour": 12, "minute": 4}
